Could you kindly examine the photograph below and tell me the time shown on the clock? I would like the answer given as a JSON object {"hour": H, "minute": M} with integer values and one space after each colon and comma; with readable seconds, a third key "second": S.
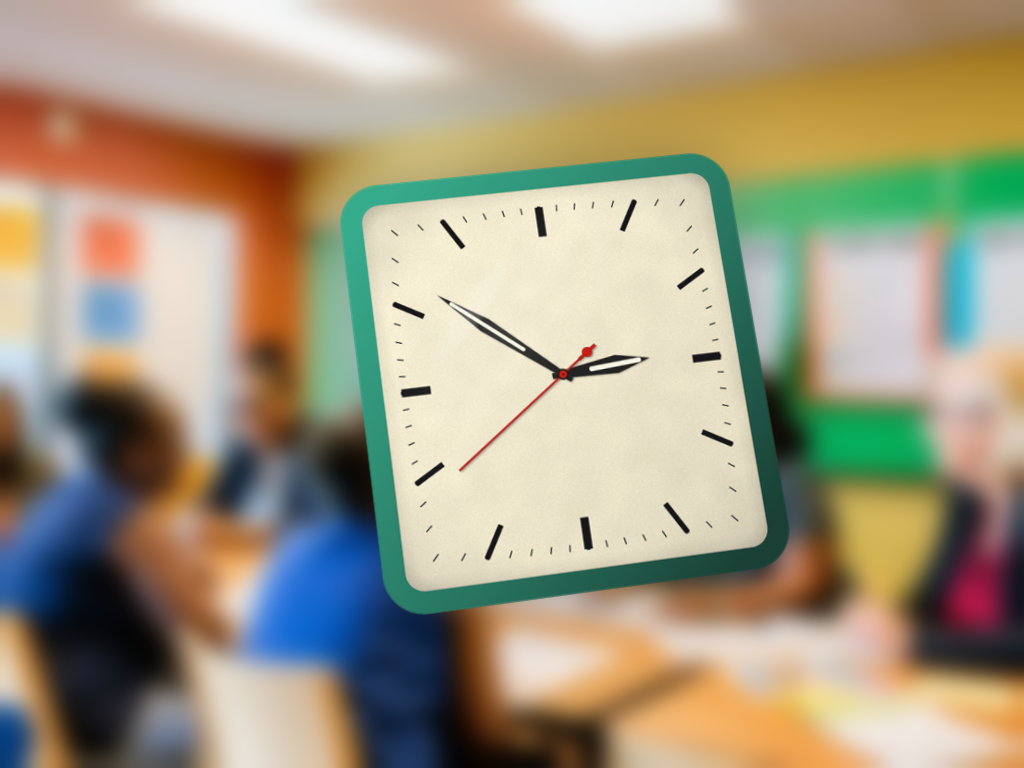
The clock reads {"hour": 2, "minute": 51, "second": 39}
